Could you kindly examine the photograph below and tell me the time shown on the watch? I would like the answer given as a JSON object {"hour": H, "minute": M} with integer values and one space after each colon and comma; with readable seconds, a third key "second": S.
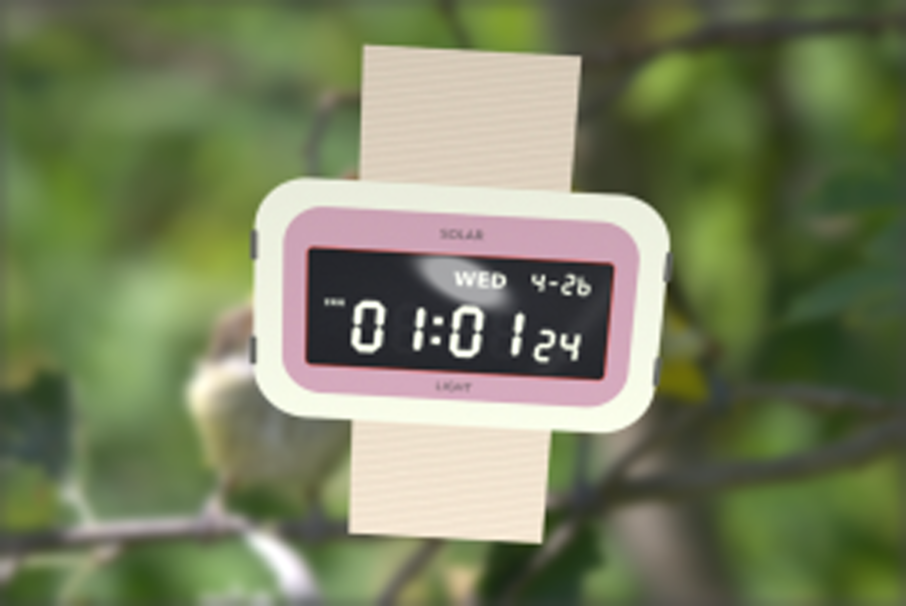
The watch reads {"hour": 1, "minute": 1, "second": 24}
